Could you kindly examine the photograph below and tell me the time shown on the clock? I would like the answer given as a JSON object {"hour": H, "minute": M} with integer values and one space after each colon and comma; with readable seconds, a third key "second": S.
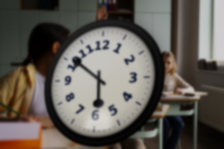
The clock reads {"hour": 5, "minute": 51}
